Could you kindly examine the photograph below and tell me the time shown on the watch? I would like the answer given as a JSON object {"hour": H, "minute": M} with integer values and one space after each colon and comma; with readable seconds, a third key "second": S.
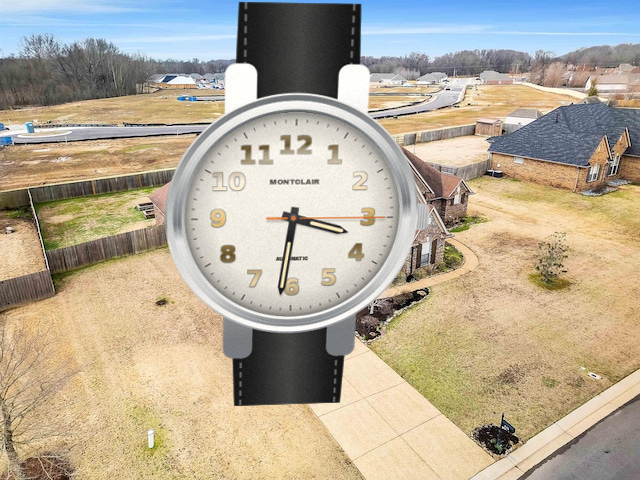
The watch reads {"hour": 3, "minute": 31, "second": 15}
